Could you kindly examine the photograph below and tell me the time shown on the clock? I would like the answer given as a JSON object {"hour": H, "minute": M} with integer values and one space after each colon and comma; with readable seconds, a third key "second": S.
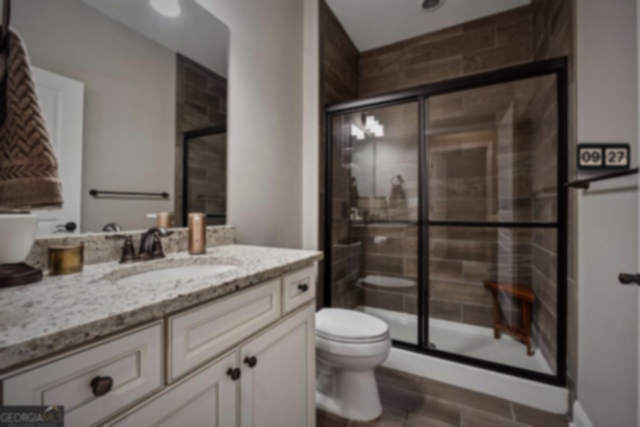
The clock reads {"hour": 9, "minute": 27}
